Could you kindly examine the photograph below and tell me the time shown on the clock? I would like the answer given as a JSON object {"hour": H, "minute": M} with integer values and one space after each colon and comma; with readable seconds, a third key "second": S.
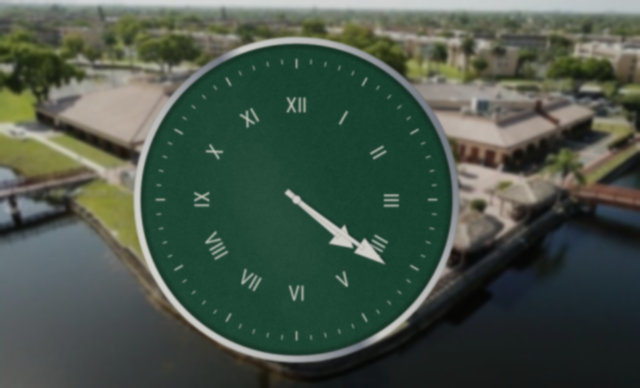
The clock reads {"hour": 4, "minute": 21}
